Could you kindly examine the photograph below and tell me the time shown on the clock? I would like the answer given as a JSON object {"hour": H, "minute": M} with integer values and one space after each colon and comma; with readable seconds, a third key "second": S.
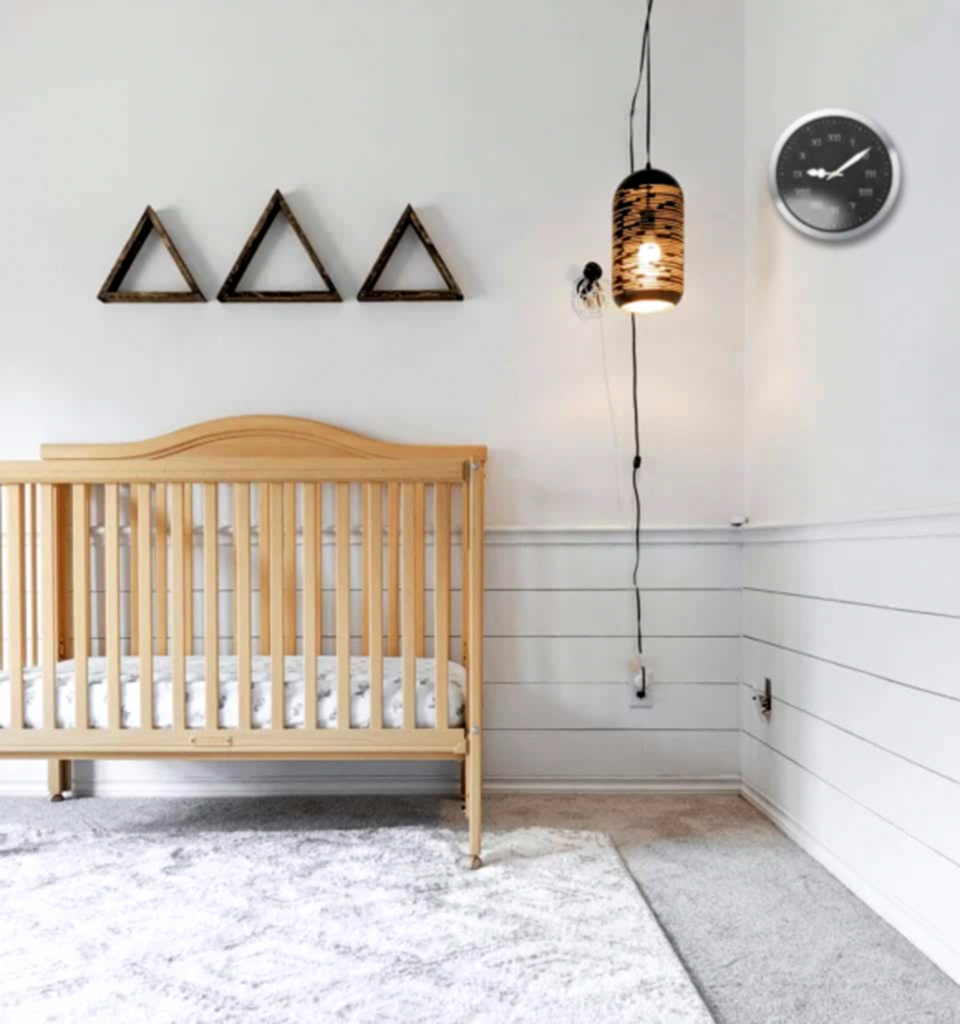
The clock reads {"hour": 9, "minute": 9}
